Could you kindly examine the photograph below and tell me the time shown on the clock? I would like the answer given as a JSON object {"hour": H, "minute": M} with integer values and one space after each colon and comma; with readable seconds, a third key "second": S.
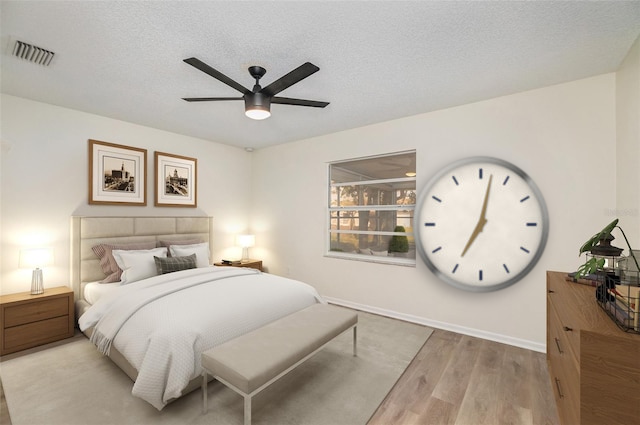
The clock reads {"hour": 7, "minute": 2}
